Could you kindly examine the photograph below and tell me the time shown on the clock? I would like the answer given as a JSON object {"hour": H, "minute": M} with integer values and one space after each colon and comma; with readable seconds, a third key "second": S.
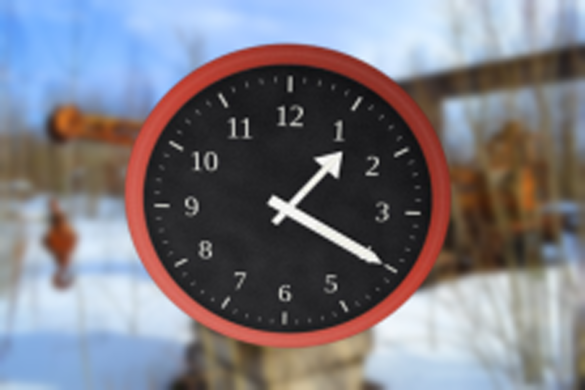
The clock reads {"hour": 1, "minute": 20}
